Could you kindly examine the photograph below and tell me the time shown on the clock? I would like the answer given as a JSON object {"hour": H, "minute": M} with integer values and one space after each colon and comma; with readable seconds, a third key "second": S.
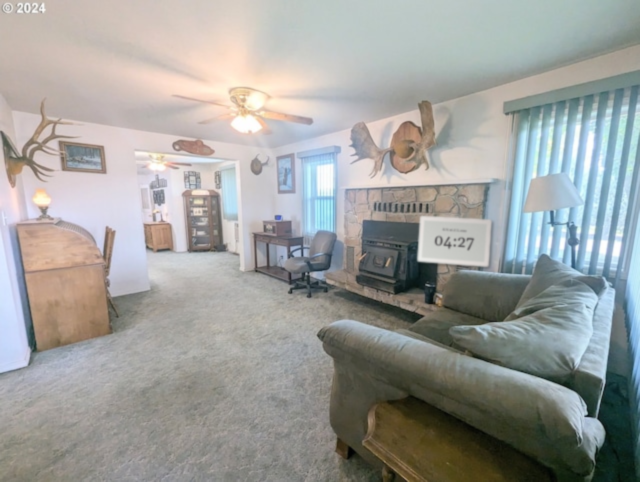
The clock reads {"hour": 4, "minute": 27}
